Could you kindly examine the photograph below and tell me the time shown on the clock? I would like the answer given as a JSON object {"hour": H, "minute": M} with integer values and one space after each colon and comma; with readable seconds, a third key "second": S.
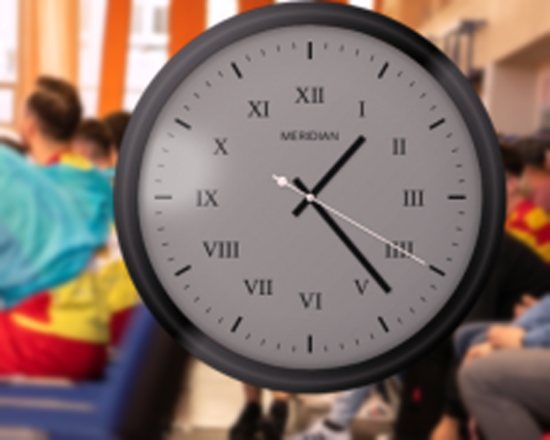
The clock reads {"hour": 1, "minute": 23, "second": 20}
